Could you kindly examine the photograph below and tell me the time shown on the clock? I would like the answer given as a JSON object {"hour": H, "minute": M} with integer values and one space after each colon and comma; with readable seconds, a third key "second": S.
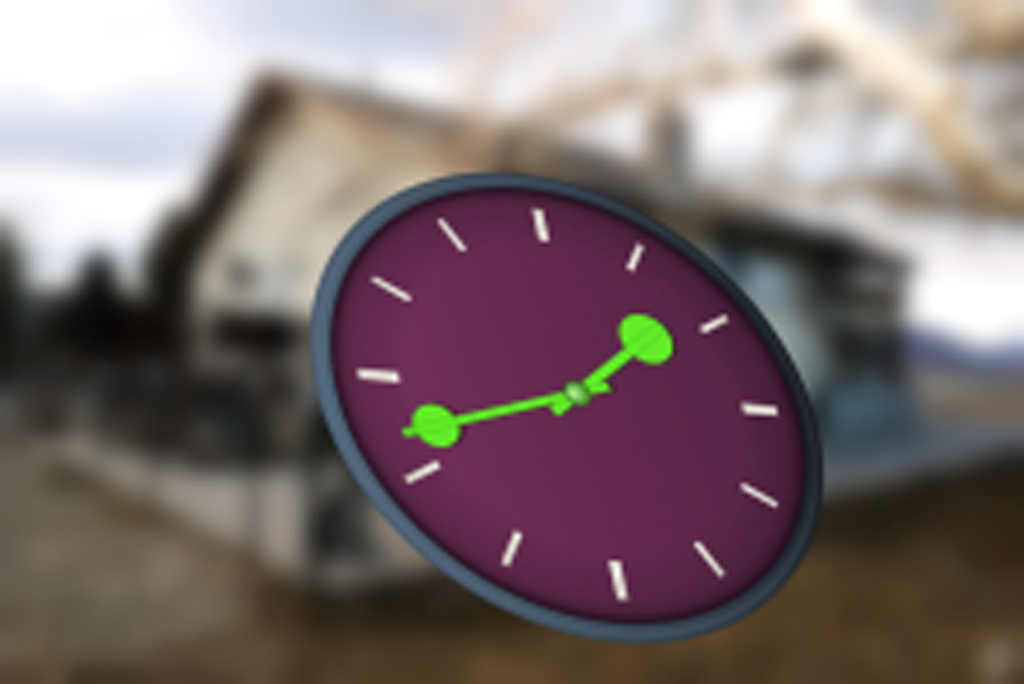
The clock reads {"hour": 1, "minute": 42}
